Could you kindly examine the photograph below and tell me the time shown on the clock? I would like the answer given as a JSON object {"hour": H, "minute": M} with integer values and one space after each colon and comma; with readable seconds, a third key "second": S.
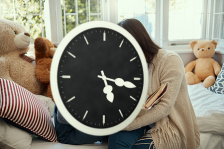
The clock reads {"hour": 5, "minute": 17}
